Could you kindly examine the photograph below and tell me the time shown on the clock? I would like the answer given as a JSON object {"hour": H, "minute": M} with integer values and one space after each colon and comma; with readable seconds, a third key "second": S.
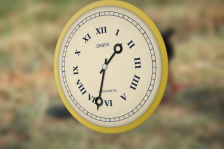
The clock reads {"hour": 1, "minute": 33}
